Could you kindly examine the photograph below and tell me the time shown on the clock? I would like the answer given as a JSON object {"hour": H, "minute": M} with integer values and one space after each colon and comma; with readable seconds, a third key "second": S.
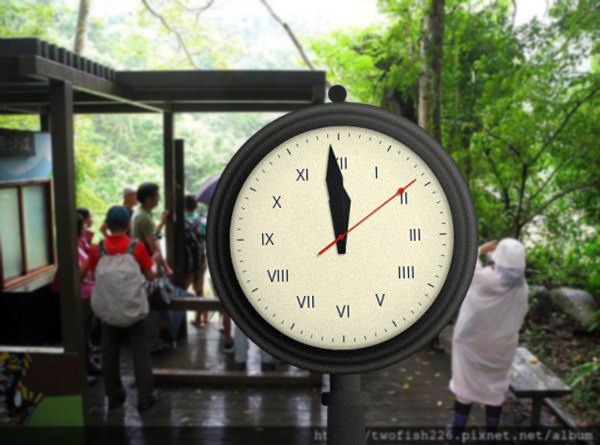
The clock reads {"hour": 11, "minute": 59, "second": 9}
